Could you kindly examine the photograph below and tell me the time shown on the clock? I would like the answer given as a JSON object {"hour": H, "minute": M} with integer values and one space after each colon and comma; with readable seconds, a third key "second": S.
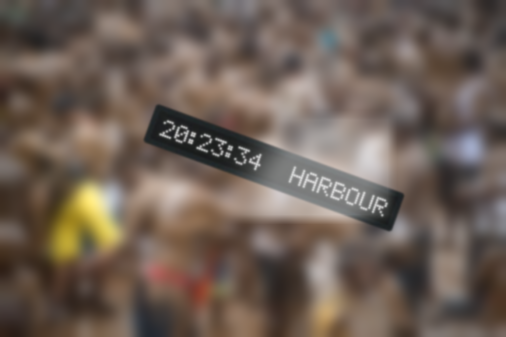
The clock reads {"hour": 20, "minute": 23, "second": 34}
